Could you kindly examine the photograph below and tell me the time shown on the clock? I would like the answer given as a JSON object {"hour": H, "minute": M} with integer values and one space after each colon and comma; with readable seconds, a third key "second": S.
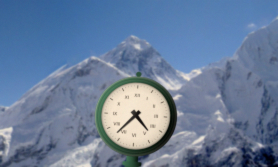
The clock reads {"hour": 4, "minute": 37}
